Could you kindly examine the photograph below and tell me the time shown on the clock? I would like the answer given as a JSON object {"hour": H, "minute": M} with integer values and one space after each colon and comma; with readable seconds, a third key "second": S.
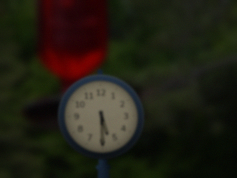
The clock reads {"hour": 5, "minute": 30}
